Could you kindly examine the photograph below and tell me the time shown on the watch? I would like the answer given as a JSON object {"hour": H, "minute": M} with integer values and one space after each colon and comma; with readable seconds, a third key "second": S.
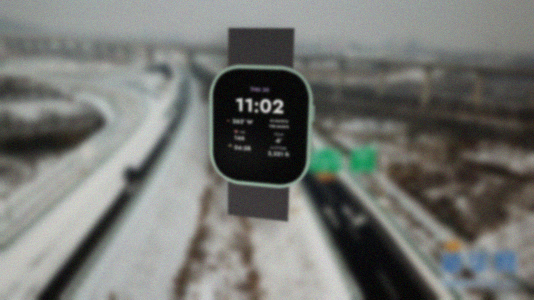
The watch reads {"hour": 11, "minute": 2}
